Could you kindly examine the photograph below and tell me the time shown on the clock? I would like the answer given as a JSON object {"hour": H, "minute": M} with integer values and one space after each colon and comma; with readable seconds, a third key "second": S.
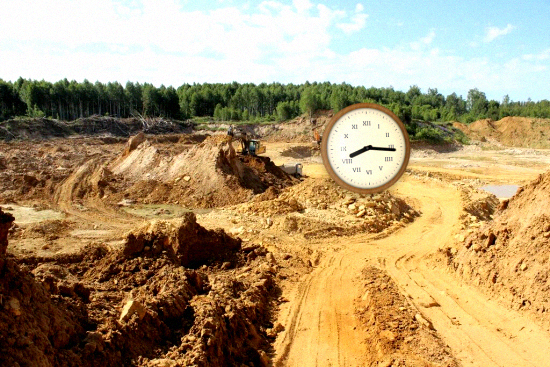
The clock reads {"hour": 8, "minute": 16}
